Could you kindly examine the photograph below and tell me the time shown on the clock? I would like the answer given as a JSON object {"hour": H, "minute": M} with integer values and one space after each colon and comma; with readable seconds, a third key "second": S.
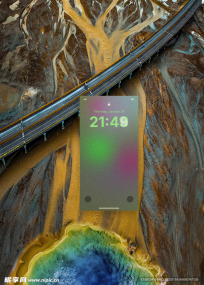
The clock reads {"hour": 21, "minute": 49}
